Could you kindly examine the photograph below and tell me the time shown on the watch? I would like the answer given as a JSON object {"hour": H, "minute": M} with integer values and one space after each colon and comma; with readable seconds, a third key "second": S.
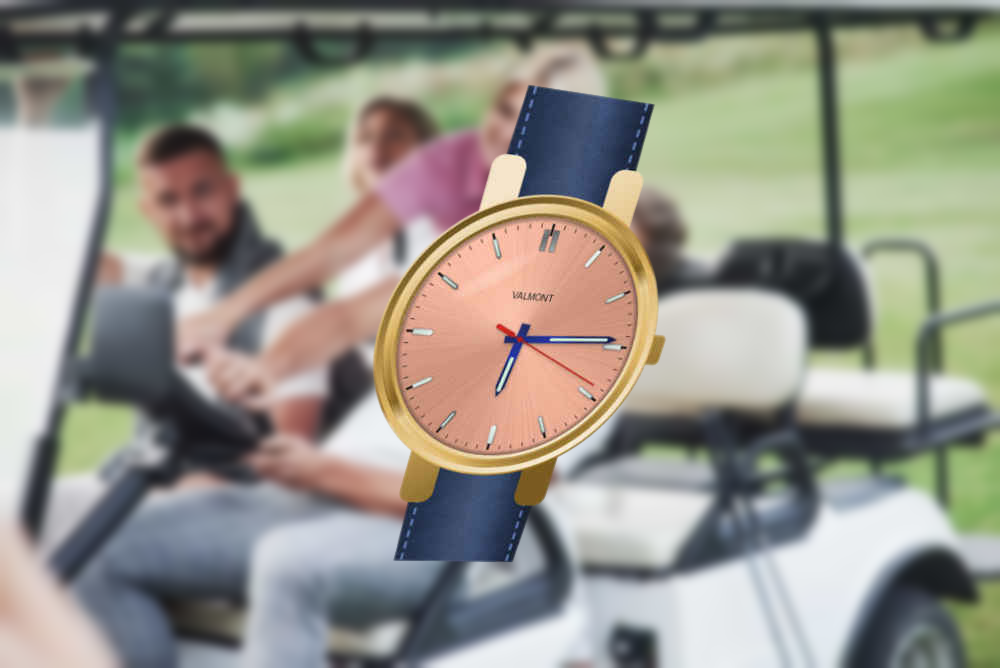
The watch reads {"hour": 6, "minute": 14, "second": 19}
